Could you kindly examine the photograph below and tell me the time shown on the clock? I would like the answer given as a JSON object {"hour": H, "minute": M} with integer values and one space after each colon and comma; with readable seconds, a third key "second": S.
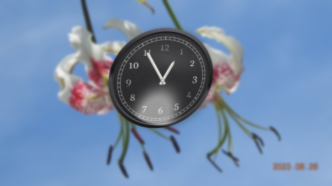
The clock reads {"hour": 12, "minute": 55}
